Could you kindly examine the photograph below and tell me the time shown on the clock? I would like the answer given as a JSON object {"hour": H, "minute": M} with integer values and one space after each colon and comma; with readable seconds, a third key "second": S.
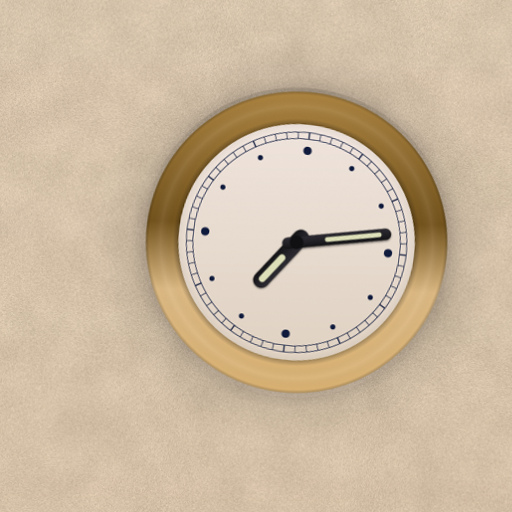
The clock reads {"hour": 7, "minute": 13}
